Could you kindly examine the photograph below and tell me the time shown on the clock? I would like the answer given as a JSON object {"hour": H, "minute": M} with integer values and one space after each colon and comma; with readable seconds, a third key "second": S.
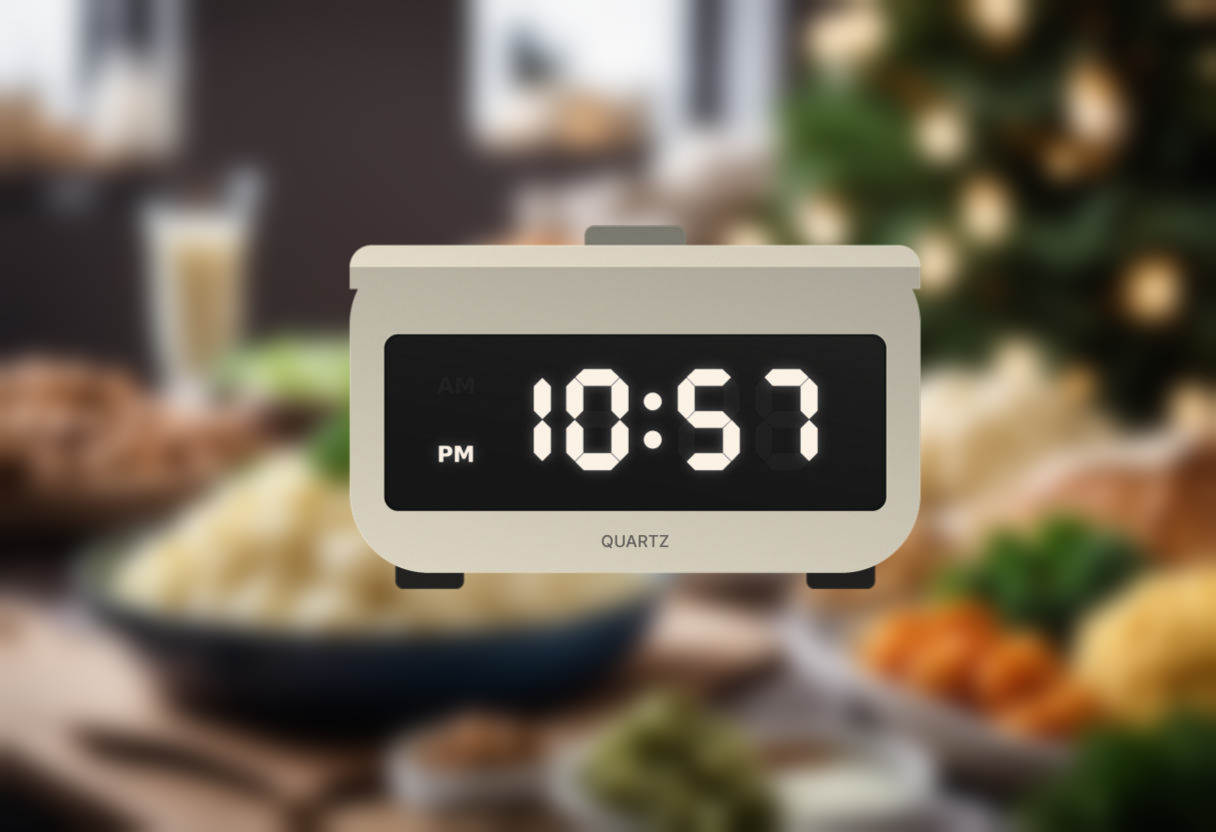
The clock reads {"hour": 10, "minute": 57}
